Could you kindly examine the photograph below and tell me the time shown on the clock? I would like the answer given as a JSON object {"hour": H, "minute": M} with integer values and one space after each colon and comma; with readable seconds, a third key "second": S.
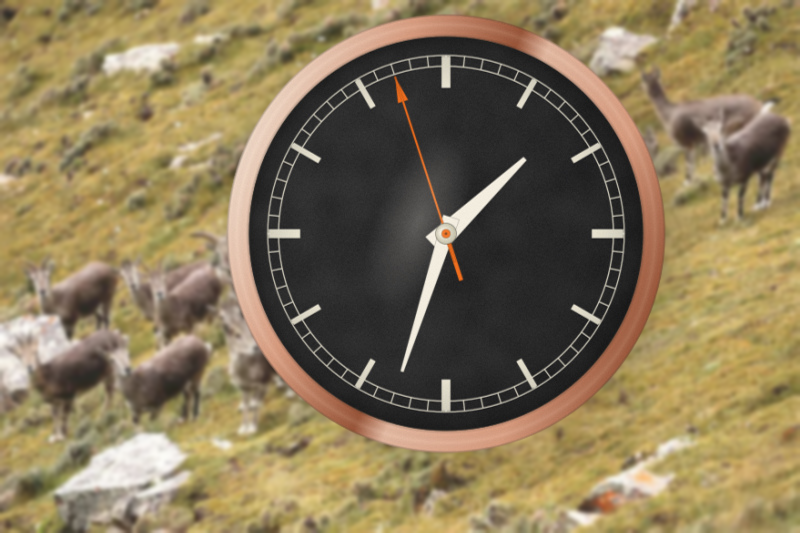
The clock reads {"hour": 1, "minute": 32, "second": 57}
